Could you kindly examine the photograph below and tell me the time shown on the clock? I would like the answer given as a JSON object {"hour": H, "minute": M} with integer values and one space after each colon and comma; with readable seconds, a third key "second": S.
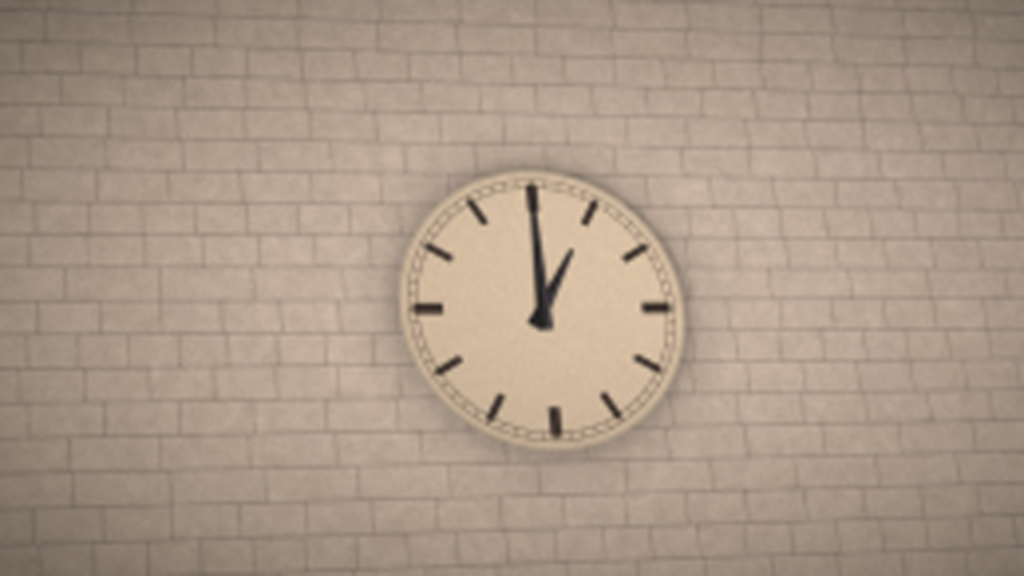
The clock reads {"hour": 1, "minute": 0}
